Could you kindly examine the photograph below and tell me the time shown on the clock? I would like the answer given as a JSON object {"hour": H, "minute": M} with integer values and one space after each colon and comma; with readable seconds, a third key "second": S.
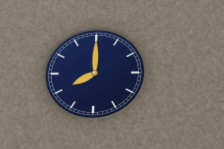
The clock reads {"hour": 8, "minute": 0}
